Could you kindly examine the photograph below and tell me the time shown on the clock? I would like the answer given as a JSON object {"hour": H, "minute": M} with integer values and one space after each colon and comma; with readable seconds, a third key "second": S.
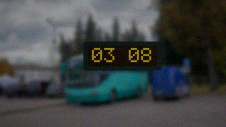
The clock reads {"hour": 3, "minute": 8}
